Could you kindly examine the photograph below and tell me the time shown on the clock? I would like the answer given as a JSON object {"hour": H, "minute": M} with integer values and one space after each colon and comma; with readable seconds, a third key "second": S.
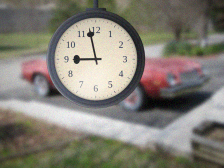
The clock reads {"hour": 8, "minute": 58}
